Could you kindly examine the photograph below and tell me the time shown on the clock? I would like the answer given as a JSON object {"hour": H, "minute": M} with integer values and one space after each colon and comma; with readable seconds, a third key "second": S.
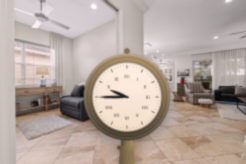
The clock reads {"hour": 9, "minute": 45}
